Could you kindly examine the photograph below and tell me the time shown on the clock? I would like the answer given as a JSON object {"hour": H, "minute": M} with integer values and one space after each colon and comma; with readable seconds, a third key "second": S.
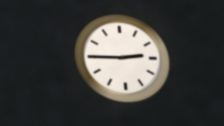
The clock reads {"hour": 2, "minute": 45}
